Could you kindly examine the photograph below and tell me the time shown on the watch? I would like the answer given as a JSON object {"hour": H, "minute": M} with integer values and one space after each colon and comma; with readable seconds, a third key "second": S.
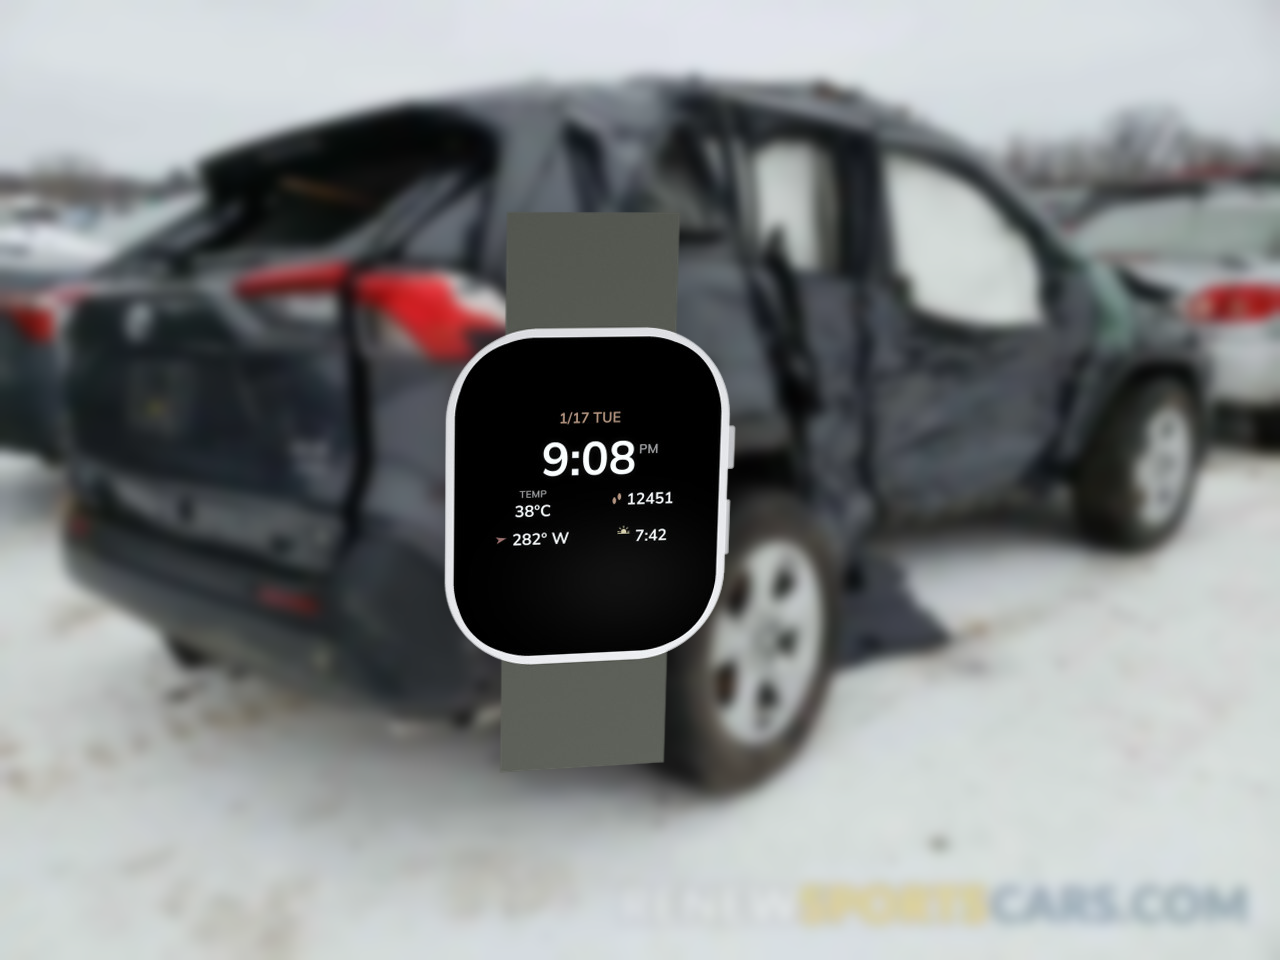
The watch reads {"hour": 9, "minute": 8}
